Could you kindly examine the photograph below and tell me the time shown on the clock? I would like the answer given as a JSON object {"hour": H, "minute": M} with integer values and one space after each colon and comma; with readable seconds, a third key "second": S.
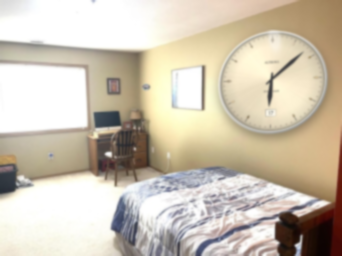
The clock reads {"hour": 6, "minute": 8}
